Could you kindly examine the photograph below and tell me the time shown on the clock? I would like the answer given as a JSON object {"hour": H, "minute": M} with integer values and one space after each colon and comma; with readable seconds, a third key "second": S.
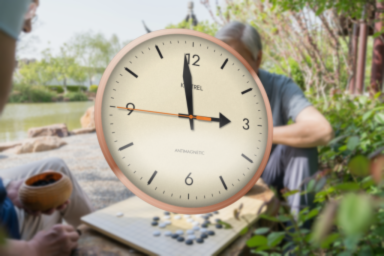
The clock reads {"hour": 2, "minute": 58, "second": 45}
